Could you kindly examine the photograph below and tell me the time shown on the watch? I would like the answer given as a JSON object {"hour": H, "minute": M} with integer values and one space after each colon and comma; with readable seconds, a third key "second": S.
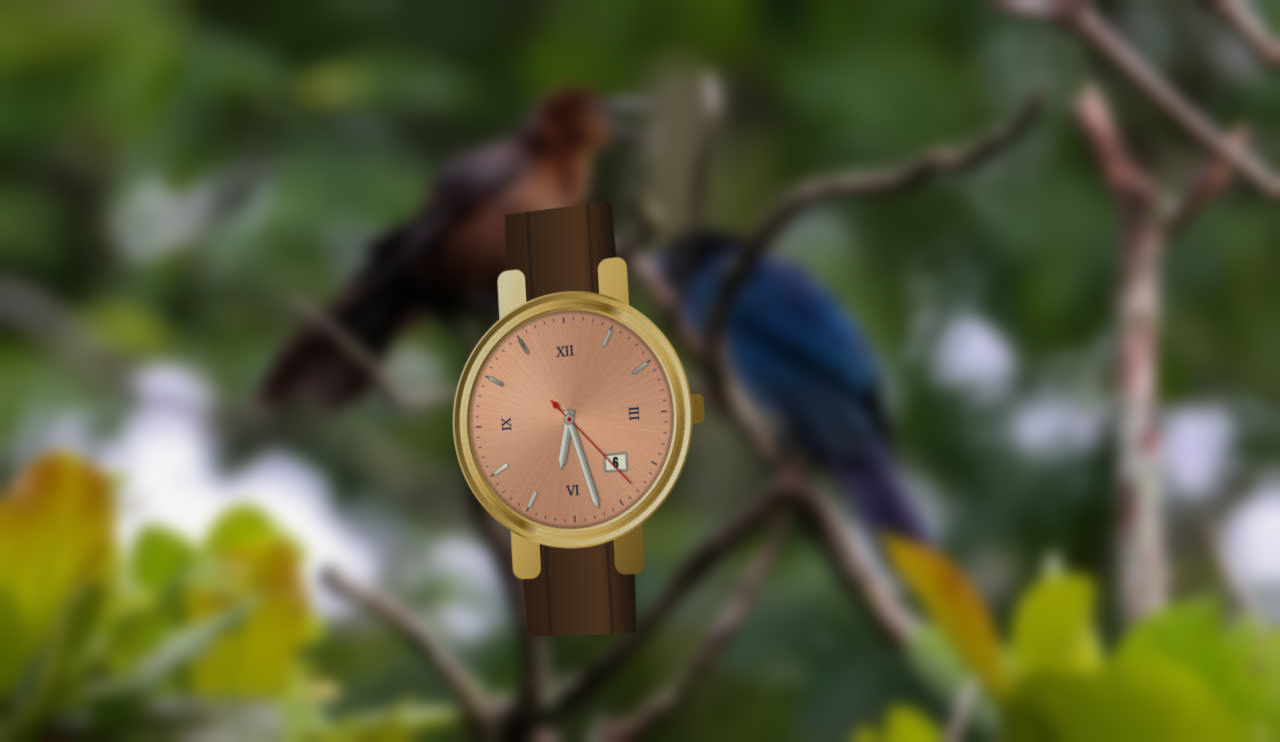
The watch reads {"hour": 6, "minute": 27, "second": 23}
